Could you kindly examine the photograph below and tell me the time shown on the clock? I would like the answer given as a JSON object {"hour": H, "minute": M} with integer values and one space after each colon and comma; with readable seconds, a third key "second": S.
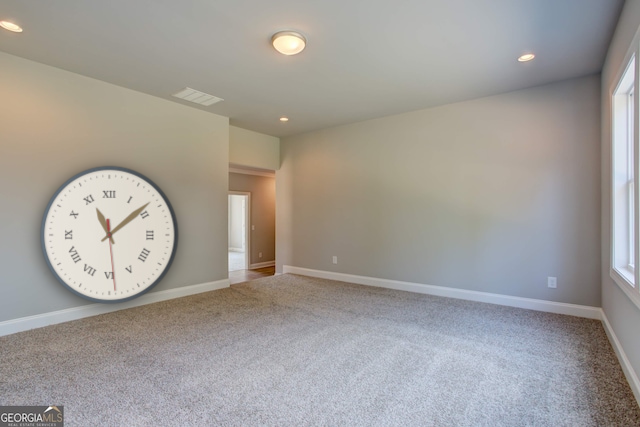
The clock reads {"hour": 11, "minute": 8, "second": 29}
